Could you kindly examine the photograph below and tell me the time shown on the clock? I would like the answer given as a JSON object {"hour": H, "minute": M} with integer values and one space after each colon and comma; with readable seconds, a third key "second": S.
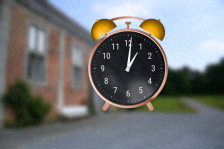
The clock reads {"hour": 1, "minute": 1}
